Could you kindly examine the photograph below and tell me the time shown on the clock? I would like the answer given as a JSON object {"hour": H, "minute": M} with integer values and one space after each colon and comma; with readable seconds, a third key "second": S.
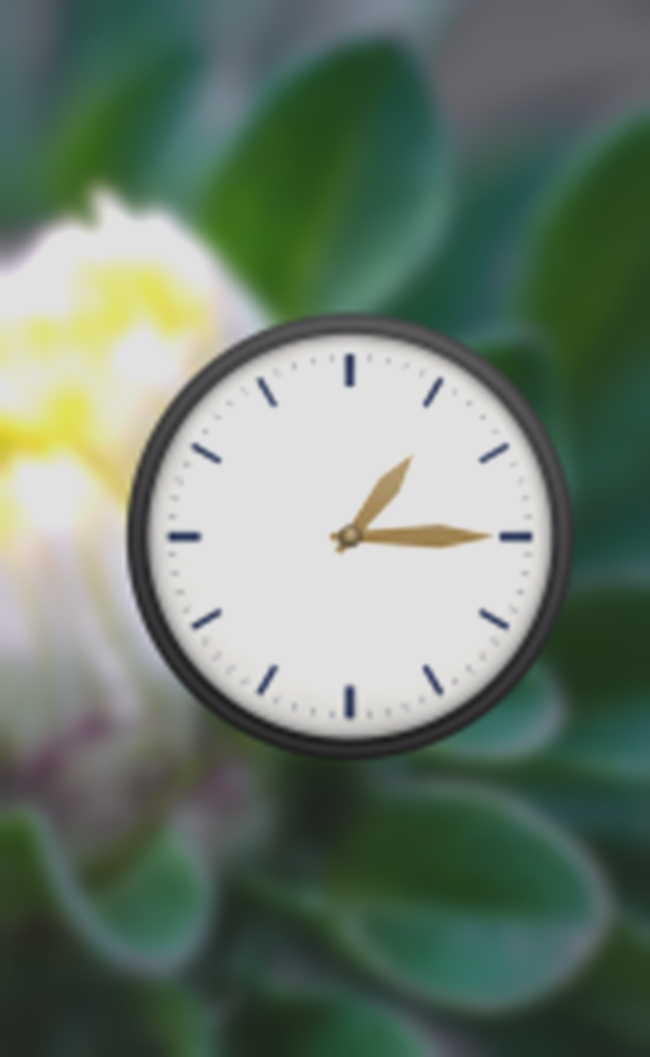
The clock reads {"hour": 1, "minute": 15}
